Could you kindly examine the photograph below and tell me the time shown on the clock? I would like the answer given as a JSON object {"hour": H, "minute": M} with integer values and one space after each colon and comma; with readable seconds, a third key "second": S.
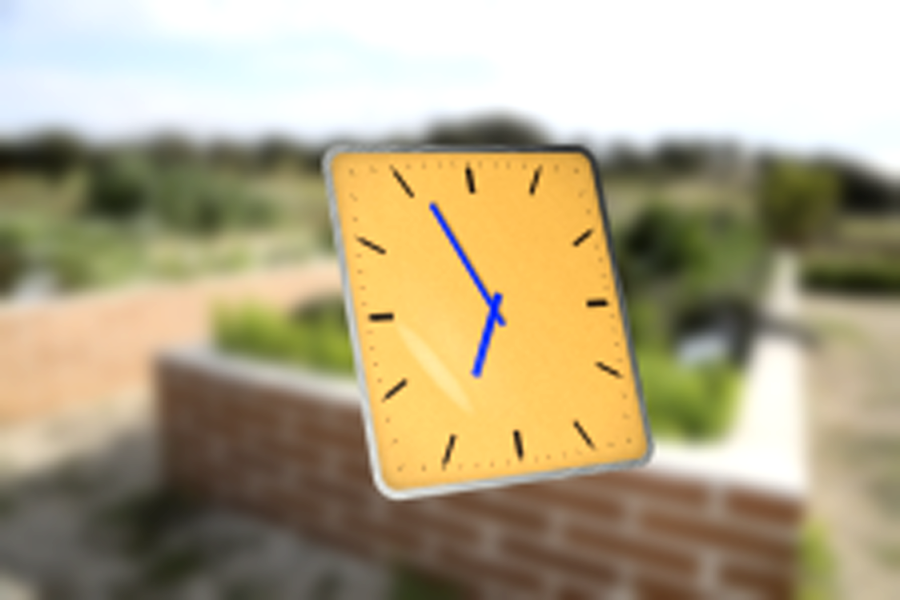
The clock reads {"hour": 6, "minute": 56}
